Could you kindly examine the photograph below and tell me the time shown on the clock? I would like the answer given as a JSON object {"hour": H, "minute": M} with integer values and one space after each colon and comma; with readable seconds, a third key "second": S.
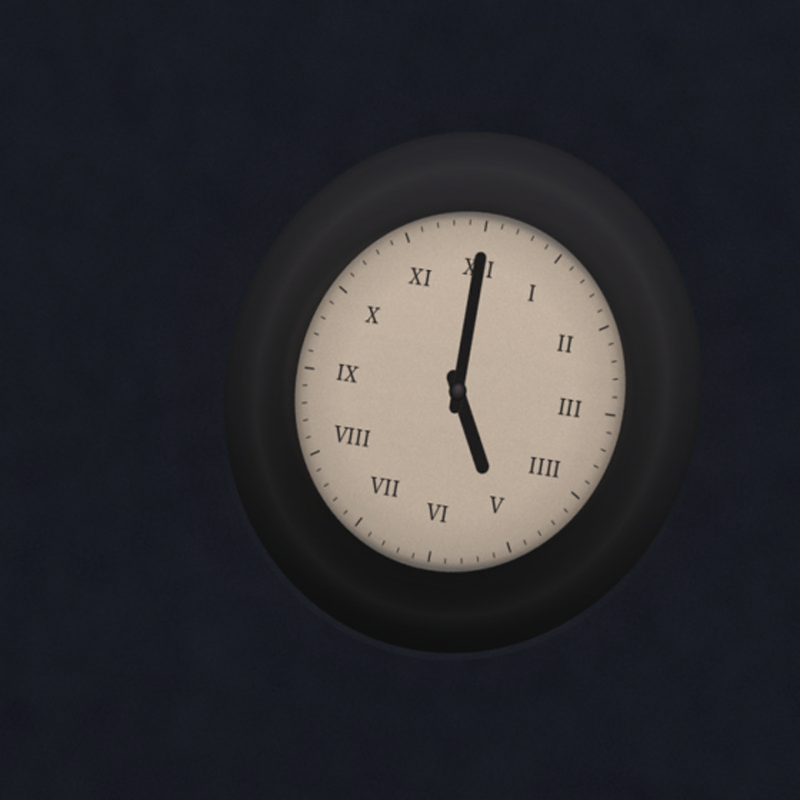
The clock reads {"hour": 5, "minute": 0}
